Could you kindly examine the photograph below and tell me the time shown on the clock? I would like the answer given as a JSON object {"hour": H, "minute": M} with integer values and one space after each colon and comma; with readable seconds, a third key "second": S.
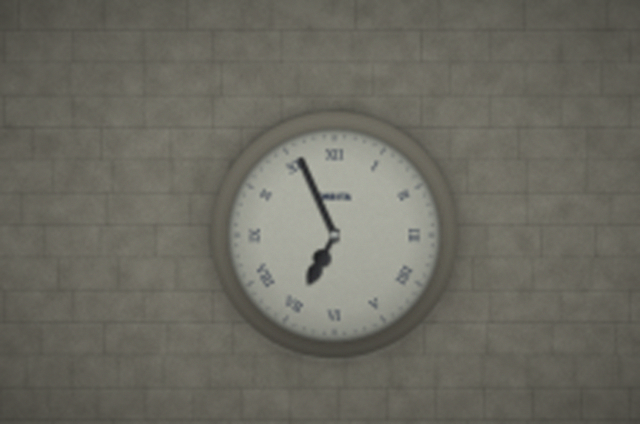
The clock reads {"hour": 6, "minute": 56}
